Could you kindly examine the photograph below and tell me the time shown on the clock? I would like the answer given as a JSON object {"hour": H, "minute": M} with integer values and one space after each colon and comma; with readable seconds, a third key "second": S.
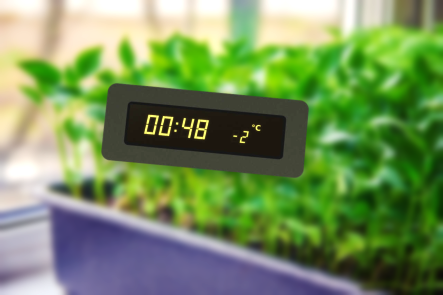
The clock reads {"hour": 0, "minute": 48}
